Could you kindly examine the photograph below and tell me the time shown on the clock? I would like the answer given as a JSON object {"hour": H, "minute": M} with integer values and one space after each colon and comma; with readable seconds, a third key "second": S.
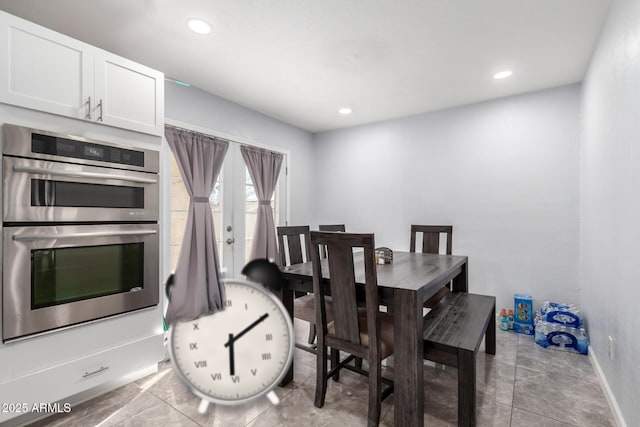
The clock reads {"hour": 6, "minute": 10}
